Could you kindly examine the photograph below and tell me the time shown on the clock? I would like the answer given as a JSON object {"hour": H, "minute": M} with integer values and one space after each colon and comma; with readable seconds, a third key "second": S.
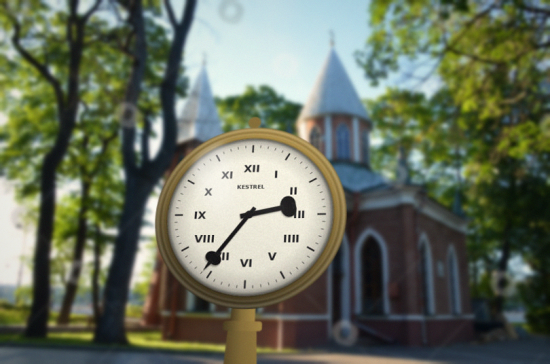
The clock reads {"hour": 2, "minute": 36}
